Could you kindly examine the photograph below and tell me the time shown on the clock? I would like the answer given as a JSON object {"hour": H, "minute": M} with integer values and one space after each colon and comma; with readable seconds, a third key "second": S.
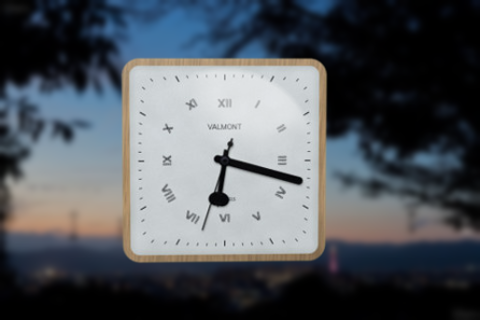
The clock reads {"hour": 6, "minute": 17, "second": 33}
